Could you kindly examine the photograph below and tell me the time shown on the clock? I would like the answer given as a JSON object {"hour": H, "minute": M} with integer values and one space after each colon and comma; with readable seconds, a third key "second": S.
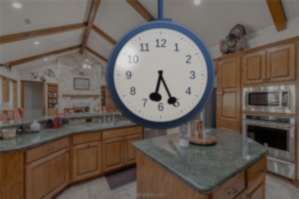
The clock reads {"hour": 6, "minute": 26}
